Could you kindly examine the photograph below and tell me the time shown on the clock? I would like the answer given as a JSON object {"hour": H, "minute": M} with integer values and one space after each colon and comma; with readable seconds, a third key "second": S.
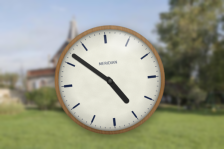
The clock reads {"hour": 4, "minute": 52}
